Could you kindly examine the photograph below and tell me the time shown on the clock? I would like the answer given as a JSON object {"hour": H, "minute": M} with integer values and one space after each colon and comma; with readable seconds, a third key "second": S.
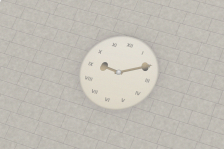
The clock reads {"hour": 9, "minute": 10}
